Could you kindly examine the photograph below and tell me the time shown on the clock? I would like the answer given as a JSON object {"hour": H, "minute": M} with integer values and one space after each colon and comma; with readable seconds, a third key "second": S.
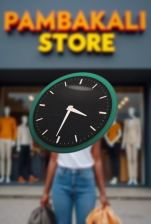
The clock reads {"hour": 3, "minute": 31}
